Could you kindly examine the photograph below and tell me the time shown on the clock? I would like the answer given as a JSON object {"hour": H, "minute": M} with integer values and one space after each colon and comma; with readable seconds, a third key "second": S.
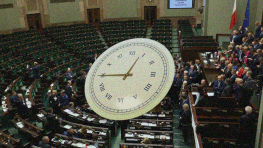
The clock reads {"hour": 12, "minute": 45}
